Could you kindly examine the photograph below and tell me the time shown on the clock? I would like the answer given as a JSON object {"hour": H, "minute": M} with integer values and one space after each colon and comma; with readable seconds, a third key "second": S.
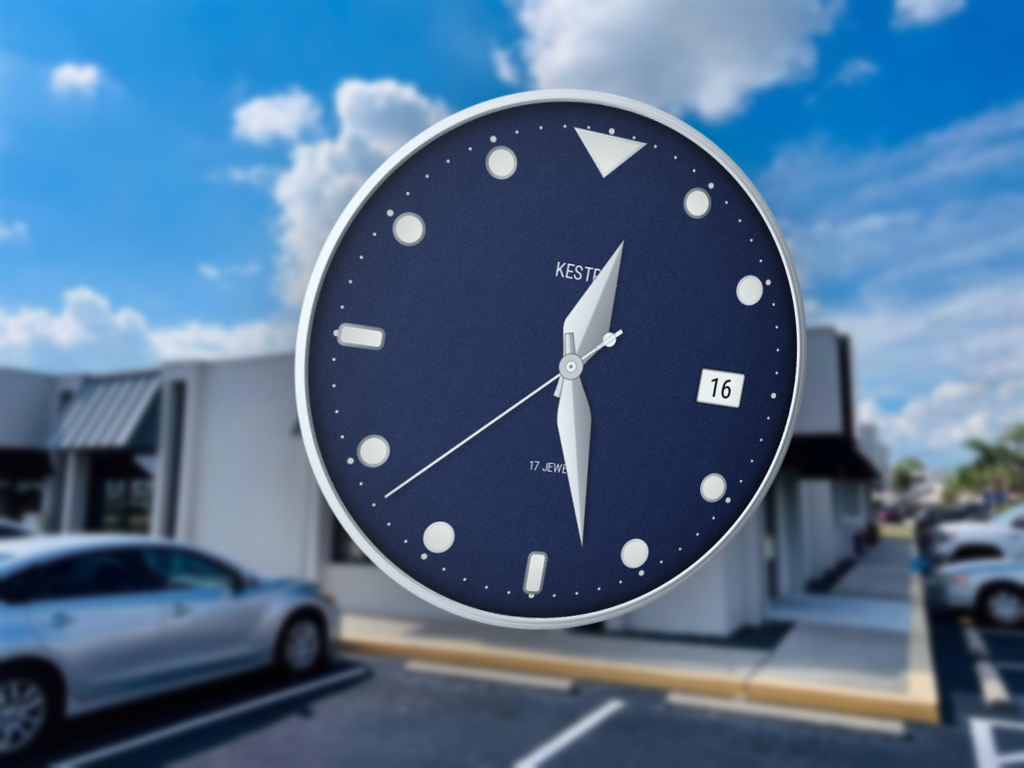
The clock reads {"hour": 12, "minute": 27, "second": 38}
